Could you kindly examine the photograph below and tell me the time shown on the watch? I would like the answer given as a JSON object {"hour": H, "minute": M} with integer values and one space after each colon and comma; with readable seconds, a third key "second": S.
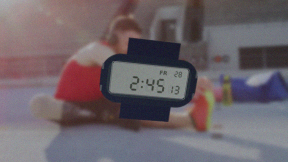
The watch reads {"hour": 2, "minute": 45, "second": 13}
